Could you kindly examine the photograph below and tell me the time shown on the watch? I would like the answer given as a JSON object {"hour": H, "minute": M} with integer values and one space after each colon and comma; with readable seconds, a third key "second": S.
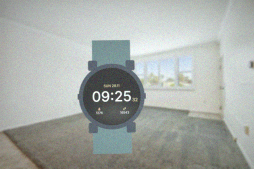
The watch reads {"hour": 9, "minute": 25}
